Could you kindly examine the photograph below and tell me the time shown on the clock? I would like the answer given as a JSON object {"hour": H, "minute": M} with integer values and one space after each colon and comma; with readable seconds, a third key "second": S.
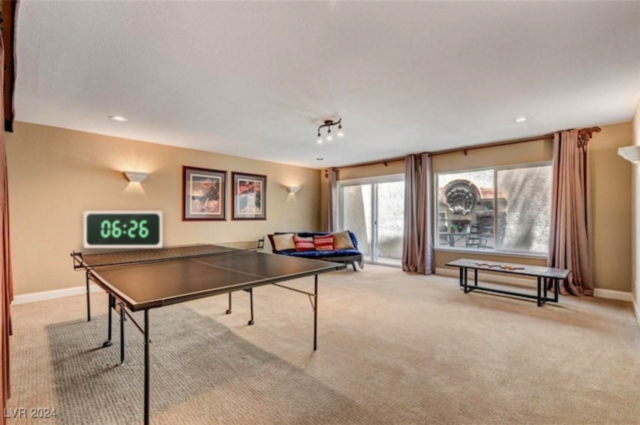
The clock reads {"hour": 6, "minute": 26}
